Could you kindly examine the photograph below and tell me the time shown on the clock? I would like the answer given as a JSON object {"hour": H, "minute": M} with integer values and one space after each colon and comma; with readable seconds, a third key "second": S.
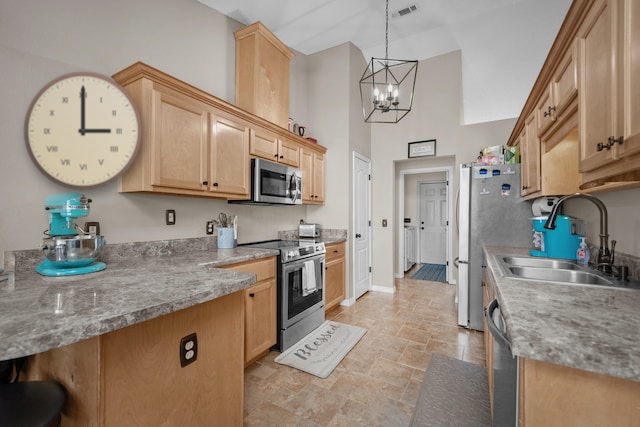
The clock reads {"hour": 3, "minute": 0}
